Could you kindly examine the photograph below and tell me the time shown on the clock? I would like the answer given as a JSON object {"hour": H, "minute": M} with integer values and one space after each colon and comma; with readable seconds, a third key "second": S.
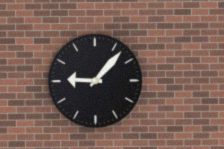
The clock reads {"hour": 9, "minute": 7}
